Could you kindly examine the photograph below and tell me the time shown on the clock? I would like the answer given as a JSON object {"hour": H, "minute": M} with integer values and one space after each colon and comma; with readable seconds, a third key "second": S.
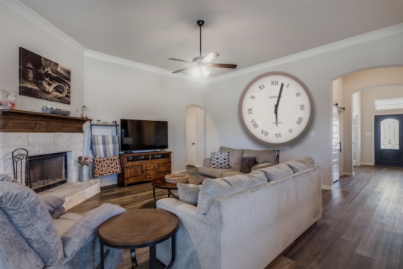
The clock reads {"hour": 6, "minute": 3}
